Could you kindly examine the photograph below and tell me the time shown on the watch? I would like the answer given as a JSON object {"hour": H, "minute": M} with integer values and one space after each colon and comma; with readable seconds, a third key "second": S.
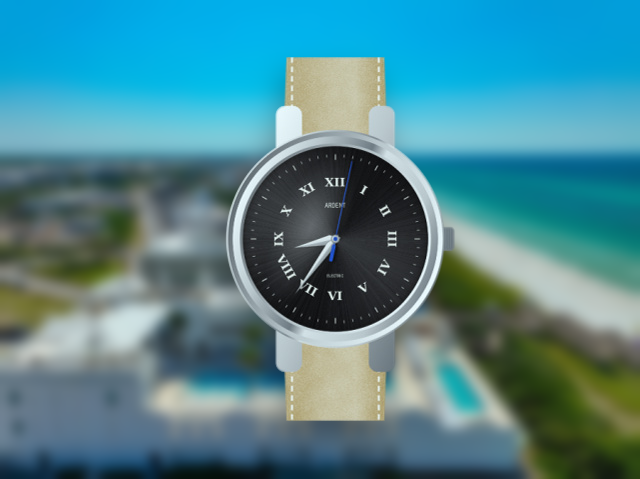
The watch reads {"hour": 8, "minute": 36, "second": 2}
